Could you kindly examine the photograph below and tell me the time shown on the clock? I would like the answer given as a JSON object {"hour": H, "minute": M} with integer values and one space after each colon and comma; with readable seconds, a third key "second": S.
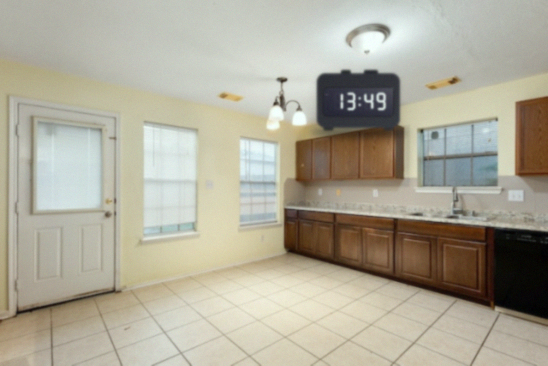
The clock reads {"hour": 13, "minute": 49}
